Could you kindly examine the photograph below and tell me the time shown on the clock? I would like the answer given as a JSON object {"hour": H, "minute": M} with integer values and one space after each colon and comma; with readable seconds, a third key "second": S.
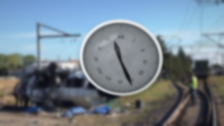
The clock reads {"hour": 11, "minute": 26}
